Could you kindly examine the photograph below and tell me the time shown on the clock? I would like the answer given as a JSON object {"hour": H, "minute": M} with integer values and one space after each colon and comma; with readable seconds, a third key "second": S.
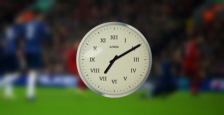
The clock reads {"hour": 7, "minute": 10}
